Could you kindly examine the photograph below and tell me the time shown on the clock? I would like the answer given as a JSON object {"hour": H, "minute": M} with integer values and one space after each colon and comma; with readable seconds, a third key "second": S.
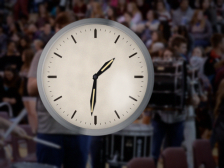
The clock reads {"hour": 1, "minute": 31}
